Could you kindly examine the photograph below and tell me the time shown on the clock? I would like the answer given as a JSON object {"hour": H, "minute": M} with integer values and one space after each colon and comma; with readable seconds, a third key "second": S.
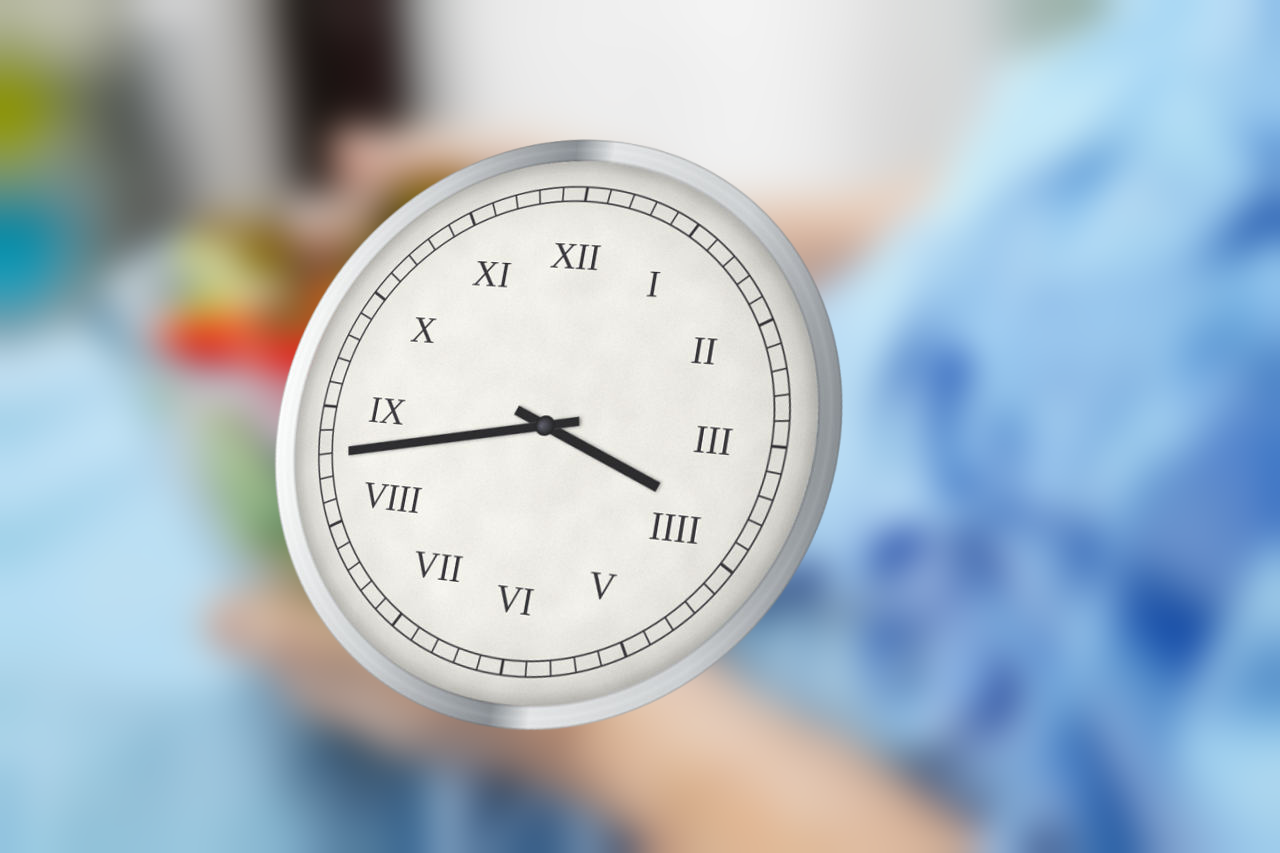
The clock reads {"hour": 3, "minute": 43}
